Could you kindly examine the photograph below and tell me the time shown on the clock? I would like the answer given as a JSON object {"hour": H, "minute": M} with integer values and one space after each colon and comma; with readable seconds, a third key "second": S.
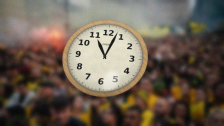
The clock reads {"hour": 11, "minute": 3}
